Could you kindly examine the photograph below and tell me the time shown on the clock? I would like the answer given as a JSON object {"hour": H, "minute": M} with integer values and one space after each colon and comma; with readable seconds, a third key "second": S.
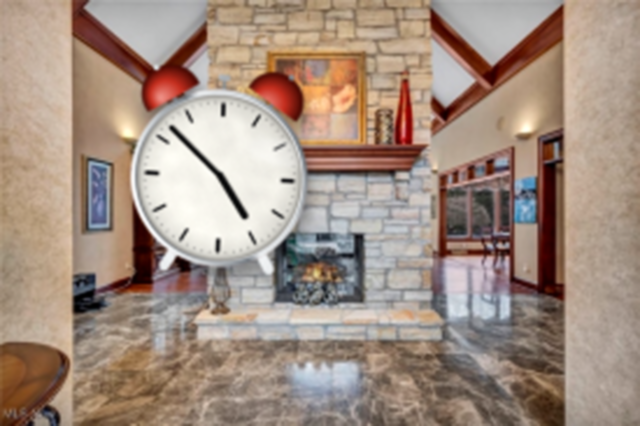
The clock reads {"hour": 4, "minute": 52}
